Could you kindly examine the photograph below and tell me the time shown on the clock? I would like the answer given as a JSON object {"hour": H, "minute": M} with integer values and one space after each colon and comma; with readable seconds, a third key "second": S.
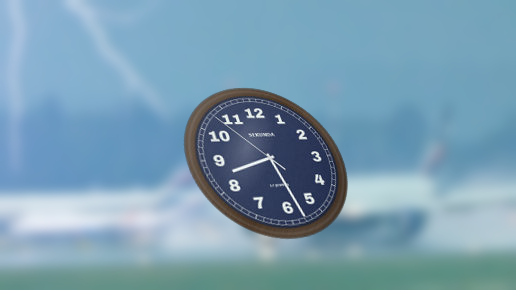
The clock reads {"hour": 8, "minute": 27, "second": 53}
